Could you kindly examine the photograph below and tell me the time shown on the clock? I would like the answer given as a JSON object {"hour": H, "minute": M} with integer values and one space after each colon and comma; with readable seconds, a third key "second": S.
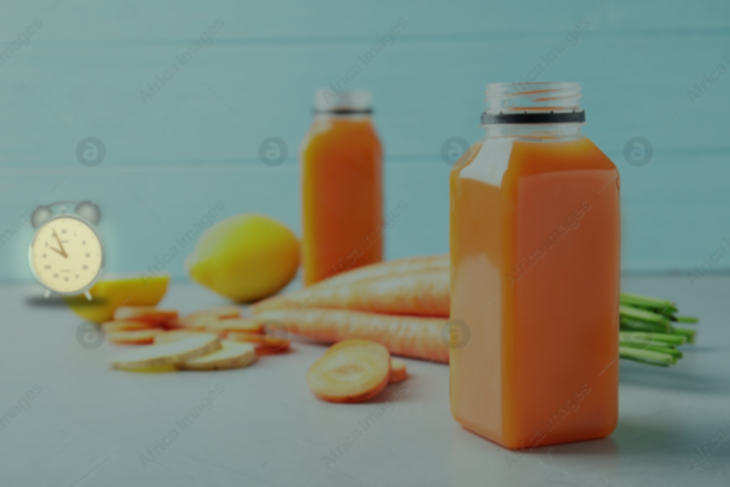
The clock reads {"hour": 9, "minute": 56}
